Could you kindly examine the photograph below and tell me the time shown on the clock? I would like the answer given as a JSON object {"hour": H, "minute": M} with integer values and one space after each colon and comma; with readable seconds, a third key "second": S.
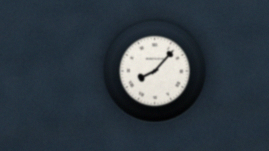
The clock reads {"hour": 8, "minute": 7}
